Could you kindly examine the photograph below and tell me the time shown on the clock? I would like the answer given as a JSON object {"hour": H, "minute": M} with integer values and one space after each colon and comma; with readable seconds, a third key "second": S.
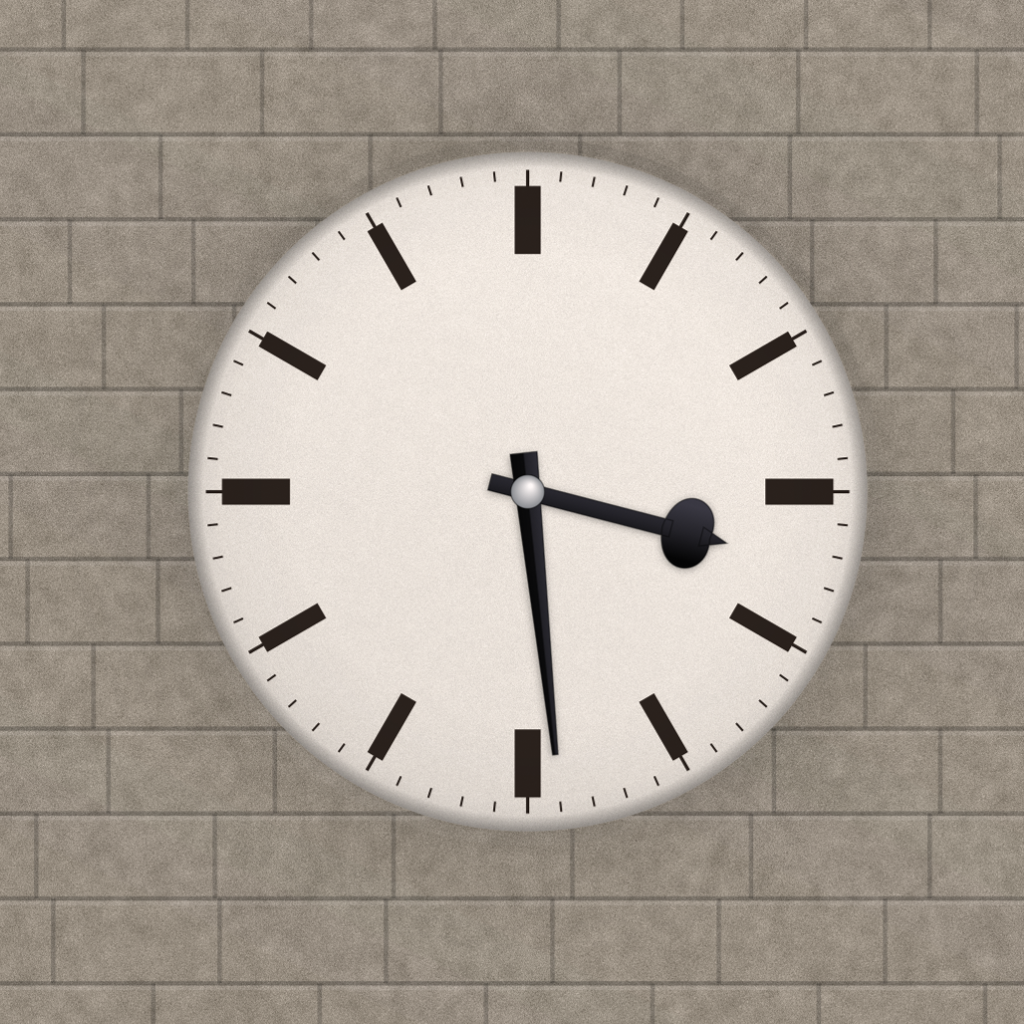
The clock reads {"hour": 3, "minute": 29}
